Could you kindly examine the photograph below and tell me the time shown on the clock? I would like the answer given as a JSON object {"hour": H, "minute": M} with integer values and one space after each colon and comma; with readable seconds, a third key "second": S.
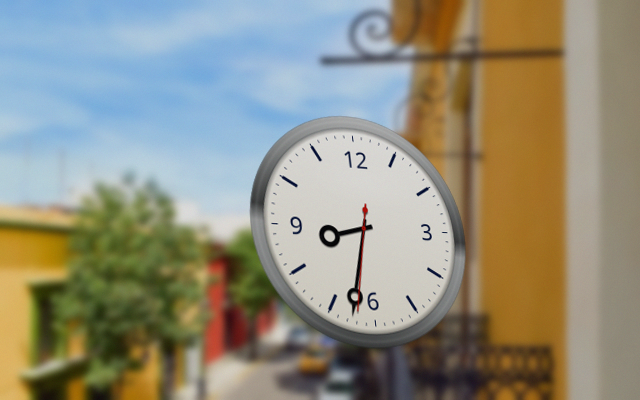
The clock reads {"hour": 8, "minute": 32, "second": 32}
